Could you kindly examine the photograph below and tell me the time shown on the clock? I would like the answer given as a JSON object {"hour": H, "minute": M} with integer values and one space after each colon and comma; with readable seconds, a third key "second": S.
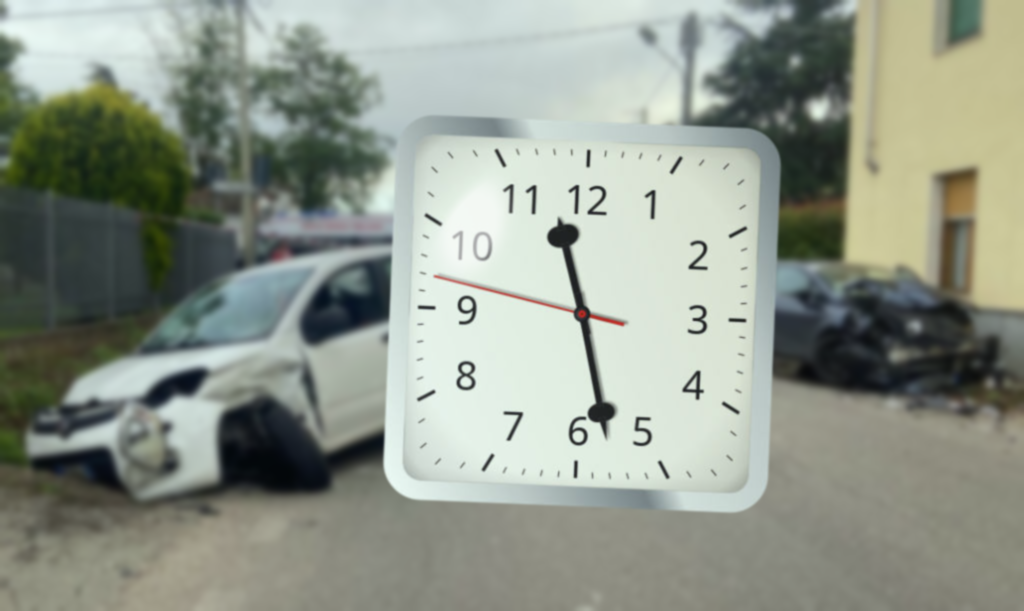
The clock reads {"hour": 11, "minute": 27, "second": 47}
